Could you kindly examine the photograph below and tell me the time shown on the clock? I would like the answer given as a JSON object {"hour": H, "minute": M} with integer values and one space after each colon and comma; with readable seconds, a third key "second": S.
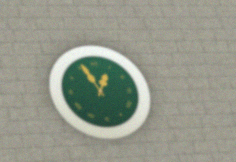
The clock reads {"hour": 12, "minute": 56}
